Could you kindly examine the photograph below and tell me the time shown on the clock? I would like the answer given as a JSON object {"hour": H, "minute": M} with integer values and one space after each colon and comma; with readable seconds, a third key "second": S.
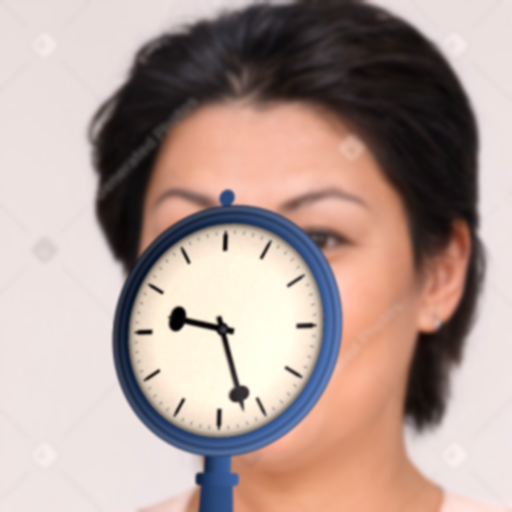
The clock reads {"hour": 9, "minute": 27}
